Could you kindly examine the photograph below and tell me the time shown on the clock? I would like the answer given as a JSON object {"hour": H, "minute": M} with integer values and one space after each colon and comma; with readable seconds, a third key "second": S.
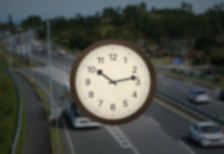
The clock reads {"hour": 10, "minute": 13}
